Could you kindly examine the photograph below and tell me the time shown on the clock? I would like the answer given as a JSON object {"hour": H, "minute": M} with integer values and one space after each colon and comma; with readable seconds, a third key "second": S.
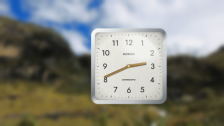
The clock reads {"hour": 2, "minute": 41}
